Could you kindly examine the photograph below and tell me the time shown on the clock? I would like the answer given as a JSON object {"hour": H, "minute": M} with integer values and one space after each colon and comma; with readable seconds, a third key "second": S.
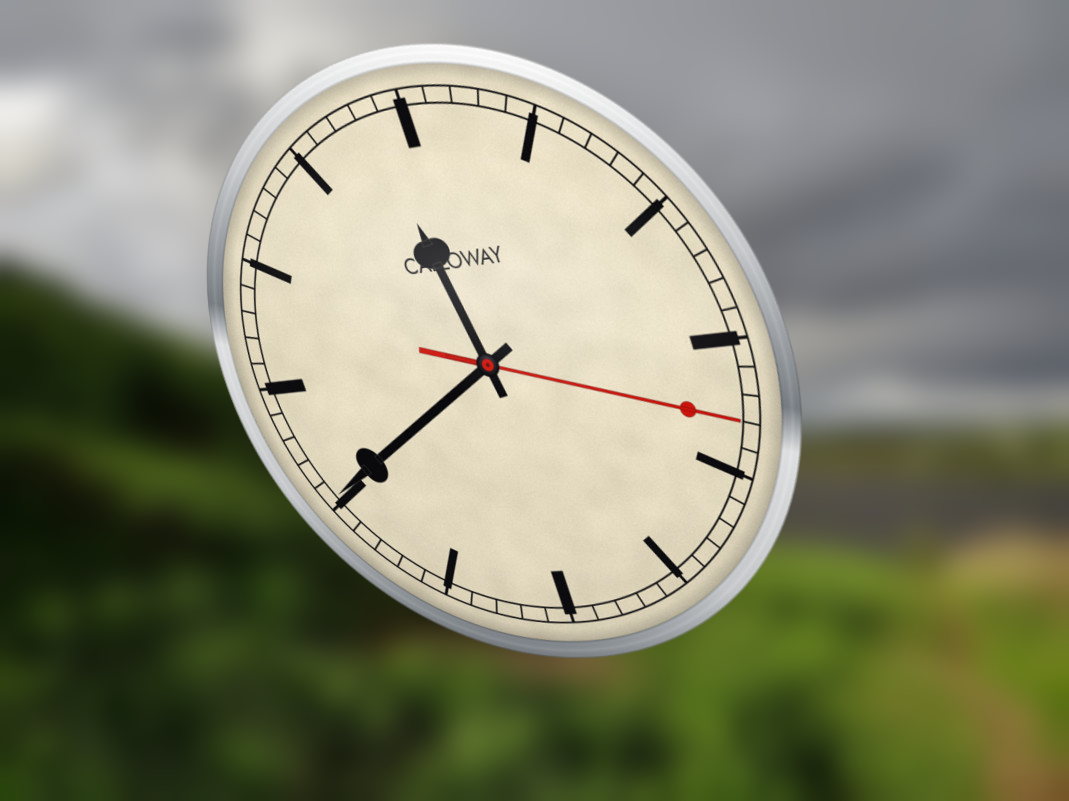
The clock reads {"hour": 11, "minute": 40, "second": 18}
